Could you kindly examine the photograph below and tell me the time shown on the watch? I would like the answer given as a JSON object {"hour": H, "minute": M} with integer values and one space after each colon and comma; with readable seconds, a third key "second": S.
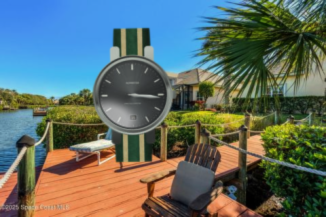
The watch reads {"hour": 3, "minute": 16}
